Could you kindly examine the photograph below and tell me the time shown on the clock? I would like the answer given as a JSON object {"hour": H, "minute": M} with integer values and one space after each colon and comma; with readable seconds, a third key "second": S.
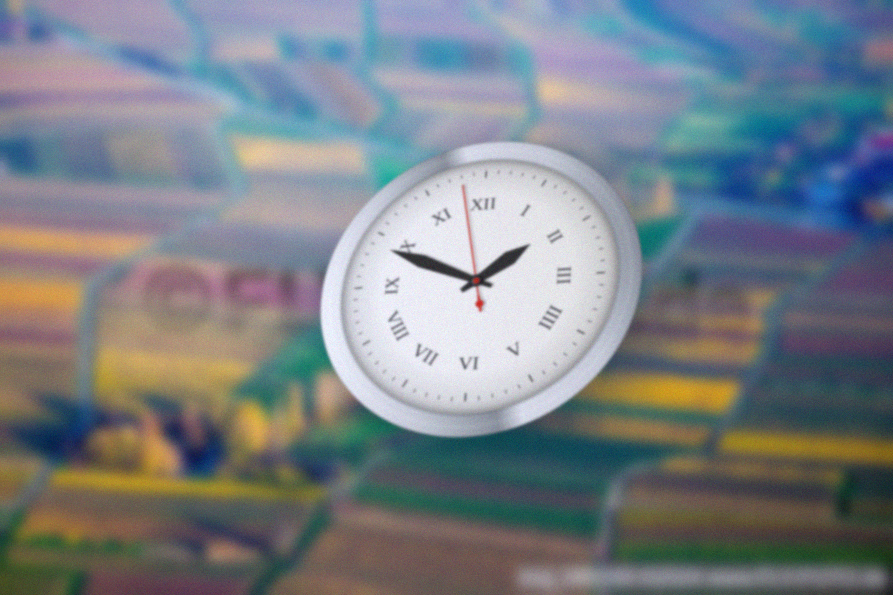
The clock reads {"hour": 1, "minute": 48, "second": 58}
